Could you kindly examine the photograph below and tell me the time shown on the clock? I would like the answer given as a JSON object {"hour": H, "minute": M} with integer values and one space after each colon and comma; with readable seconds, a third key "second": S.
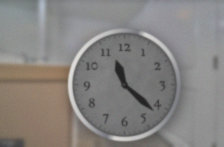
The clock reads {"hour": 11, "minute": 22}
